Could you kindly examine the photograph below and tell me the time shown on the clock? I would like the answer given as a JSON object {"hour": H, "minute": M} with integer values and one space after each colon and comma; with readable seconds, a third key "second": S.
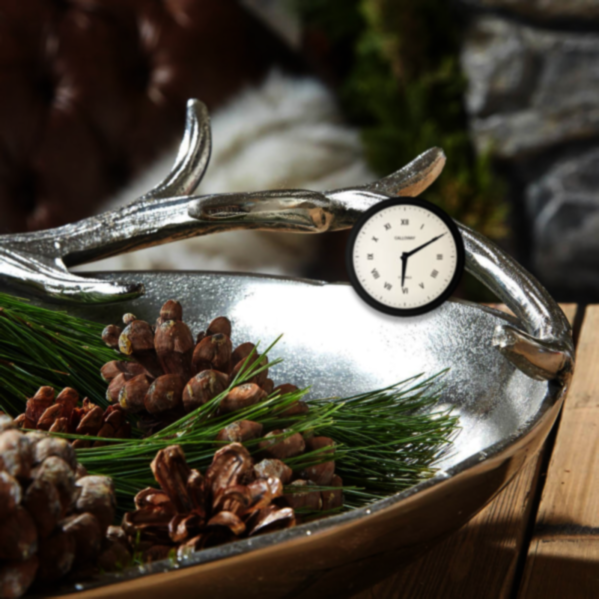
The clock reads {"hour": 6, "minute": 10}
